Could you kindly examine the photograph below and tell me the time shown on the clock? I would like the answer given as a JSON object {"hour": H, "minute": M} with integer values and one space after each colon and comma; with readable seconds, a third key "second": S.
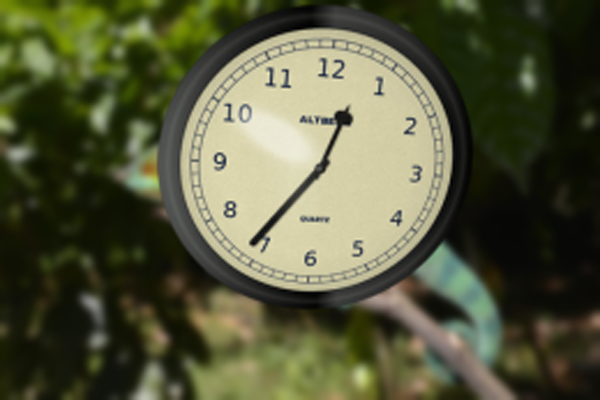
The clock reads {"hour": 12, "minute": 36}
